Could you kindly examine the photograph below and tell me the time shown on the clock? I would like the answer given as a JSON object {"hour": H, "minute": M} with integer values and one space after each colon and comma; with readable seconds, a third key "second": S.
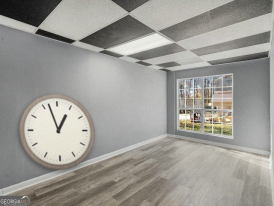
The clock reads {"hour": 12, "minute": 57}
